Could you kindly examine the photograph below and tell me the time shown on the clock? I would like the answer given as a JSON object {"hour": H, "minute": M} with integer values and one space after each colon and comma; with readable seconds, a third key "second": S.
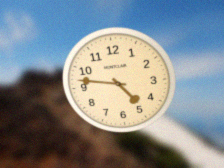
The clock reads {"hour": 4, "minute": 47}
